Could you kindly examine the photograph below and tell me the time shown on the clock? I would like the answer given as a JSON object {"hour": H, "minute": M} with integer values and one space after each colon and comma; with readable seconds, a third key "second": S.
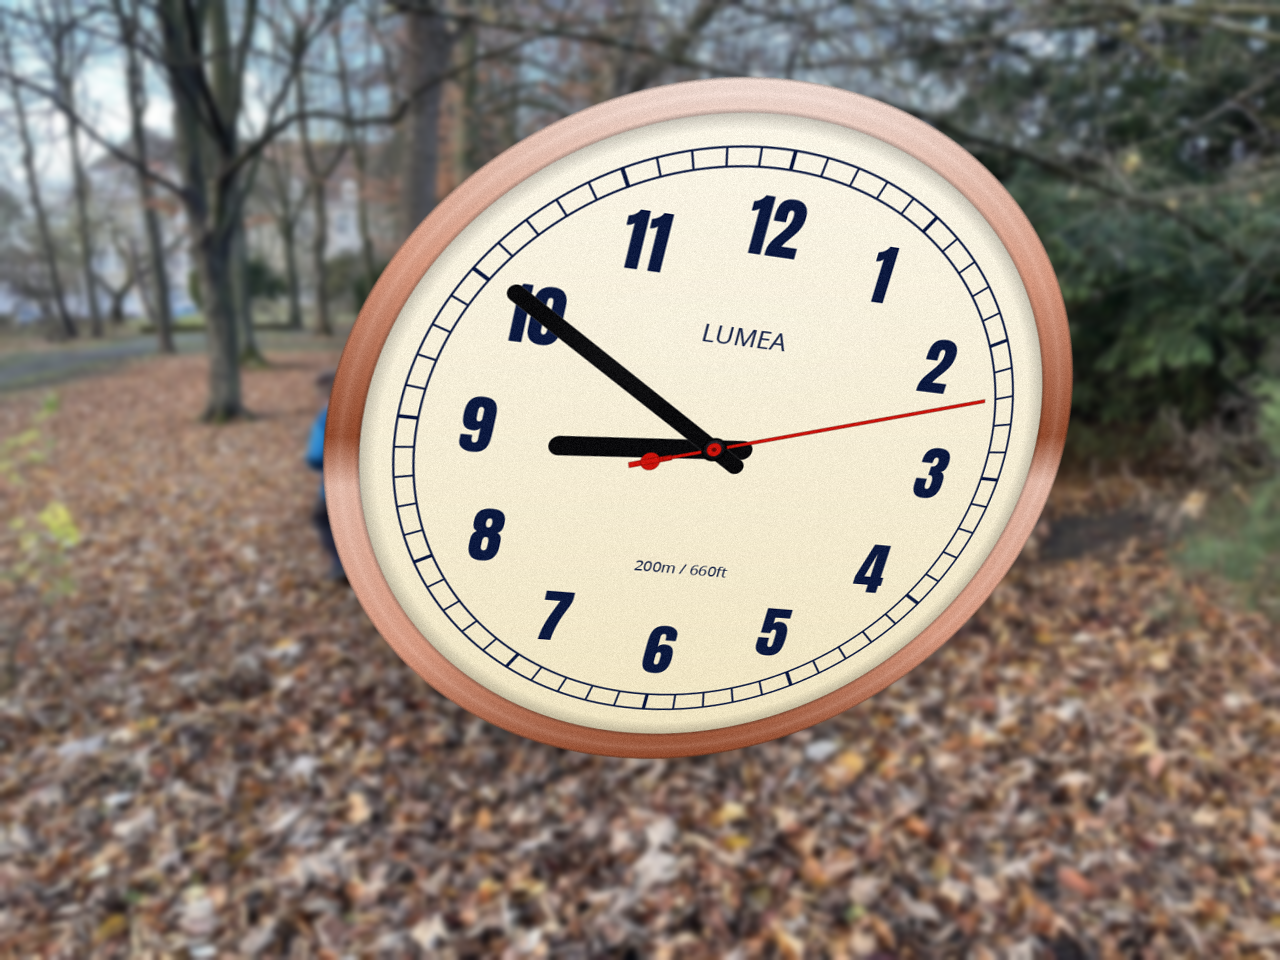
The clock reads {"hour": 8, "minute": 50, "second": 12}
